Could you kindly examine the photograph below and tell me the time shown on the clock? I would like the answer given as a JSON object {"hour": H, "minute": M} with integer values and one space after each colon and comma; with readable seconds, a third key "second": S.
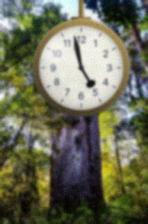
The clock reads {"hour": 4, "minute": 58}
